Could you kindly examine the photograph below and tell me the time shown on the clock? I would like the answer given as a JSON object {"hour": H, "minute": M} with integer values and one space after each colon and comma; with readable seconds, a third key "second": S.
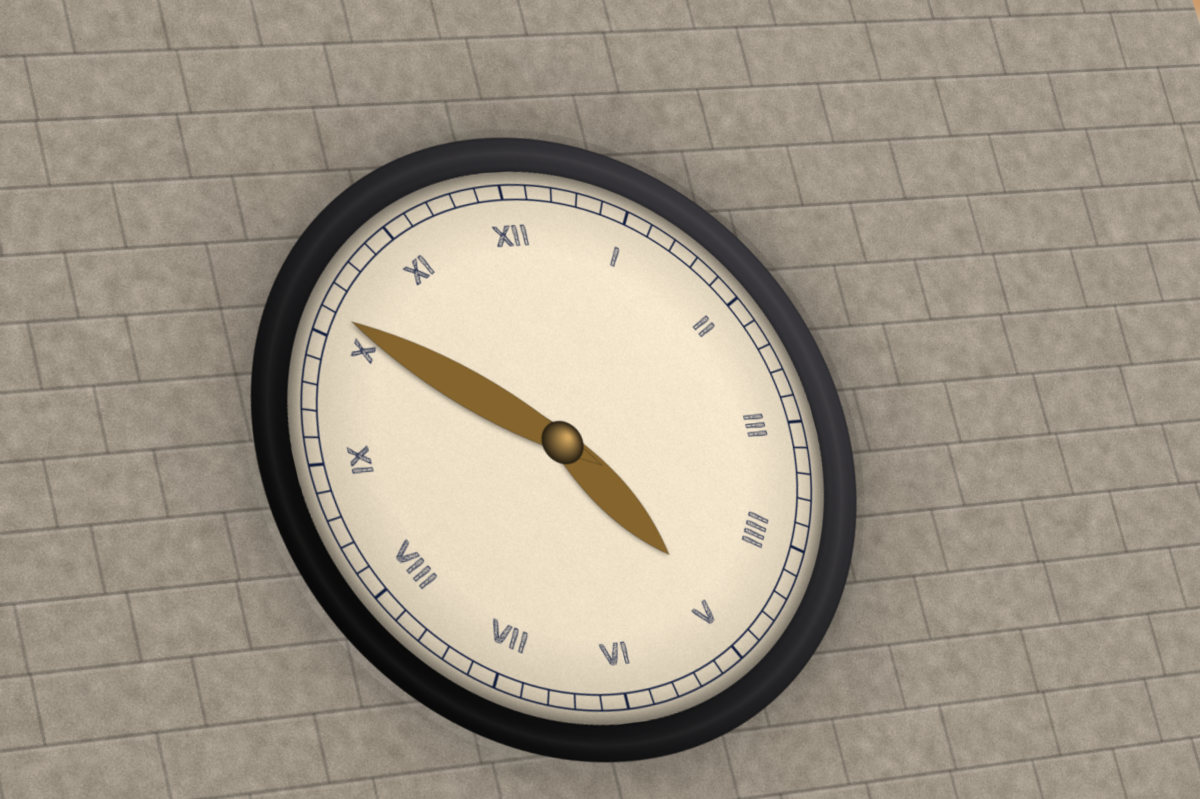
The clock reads {"hour": 4, "minute": 51}
